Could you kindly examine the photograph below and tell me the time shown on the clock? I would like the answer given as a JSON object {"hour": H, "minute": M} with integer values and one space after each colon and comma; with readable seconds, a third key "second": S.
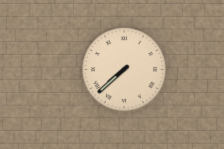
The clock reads {"hour": 7, "minute": 38}
